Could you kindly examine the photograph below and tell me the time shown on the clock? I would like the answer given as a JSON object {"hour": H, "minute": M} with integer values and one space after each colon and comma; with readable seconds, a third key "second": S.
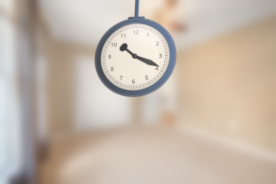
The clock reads {"hour": 10, "minute": 19}
